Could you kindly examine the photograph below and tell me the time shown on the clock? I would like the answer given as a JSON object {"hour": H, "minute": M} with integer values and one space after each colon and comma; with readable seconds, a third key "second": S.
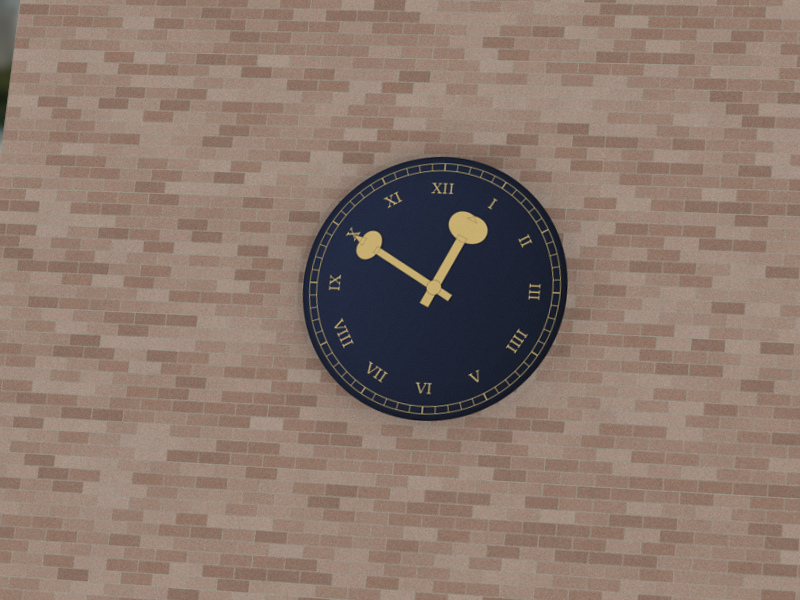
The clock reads {"hour": 12, "minute": 50}
